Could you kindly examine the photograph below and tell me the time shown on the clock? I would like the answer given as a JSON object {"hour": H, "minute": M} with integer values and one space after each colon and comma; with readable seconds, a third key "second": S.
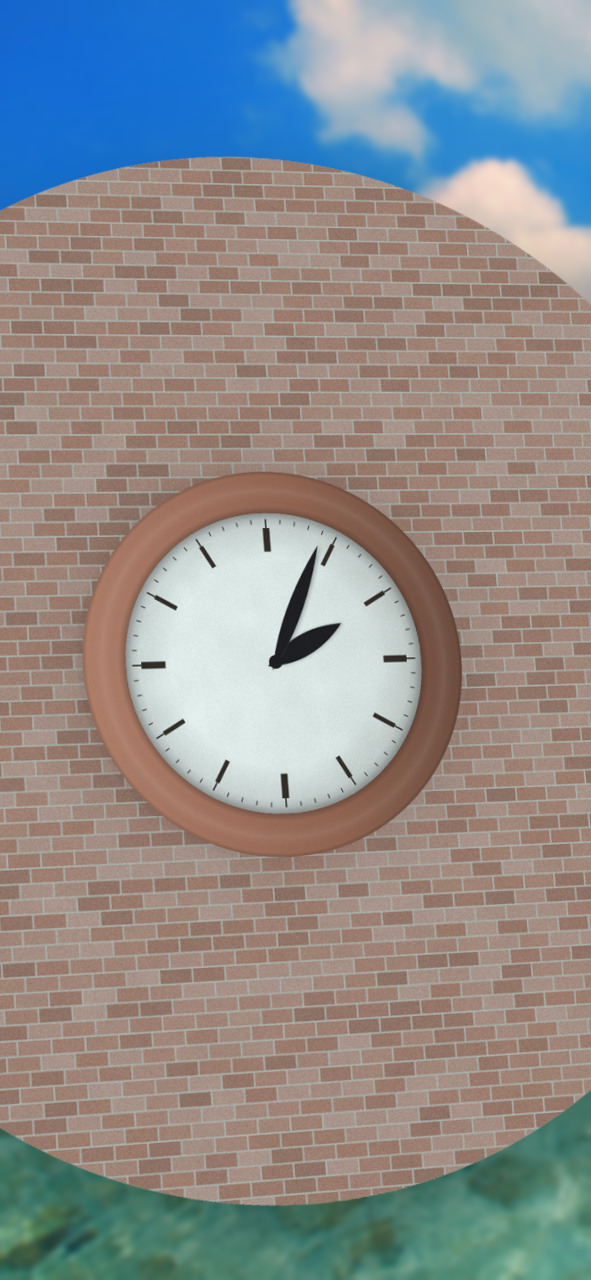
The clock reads {"hour": 2, "minute": 4}
